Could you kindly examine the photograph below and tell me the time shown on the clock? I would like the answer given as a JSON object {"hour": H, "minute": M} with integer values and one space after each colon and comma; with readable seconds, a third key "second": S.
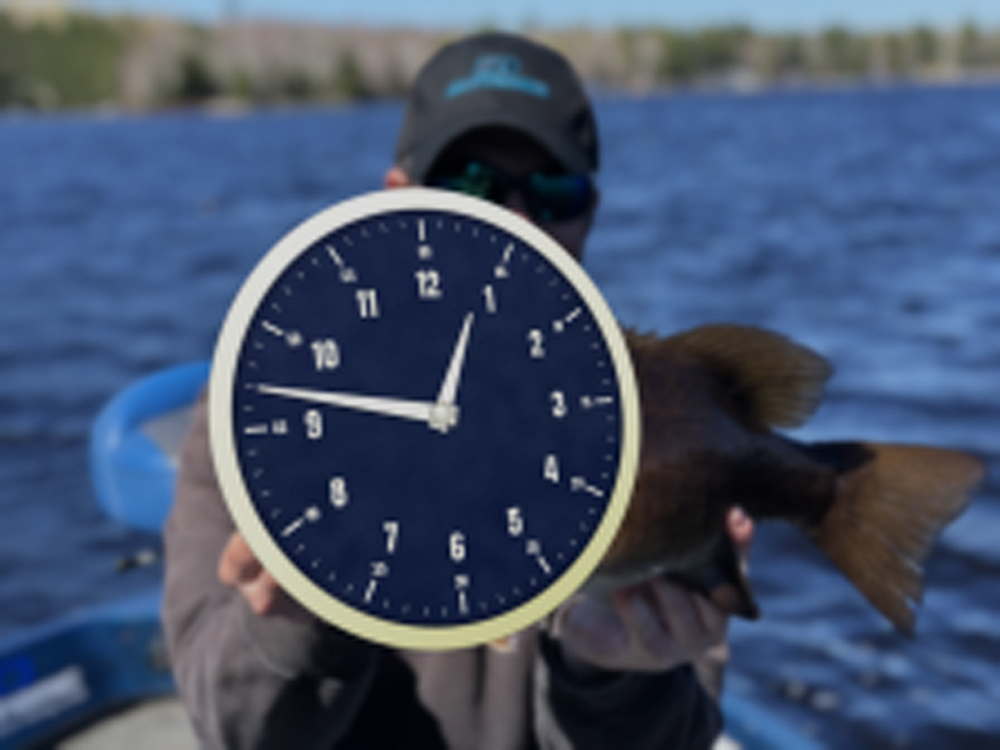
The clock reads {"hour": 12, "minute": 47}
